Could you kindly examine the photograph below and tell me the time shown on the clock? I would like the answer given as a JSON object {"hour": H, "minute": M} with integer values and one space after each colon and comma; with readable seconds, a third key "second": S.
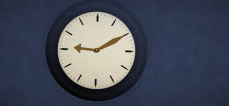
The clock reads {"hour": 9, "minute": 10}
